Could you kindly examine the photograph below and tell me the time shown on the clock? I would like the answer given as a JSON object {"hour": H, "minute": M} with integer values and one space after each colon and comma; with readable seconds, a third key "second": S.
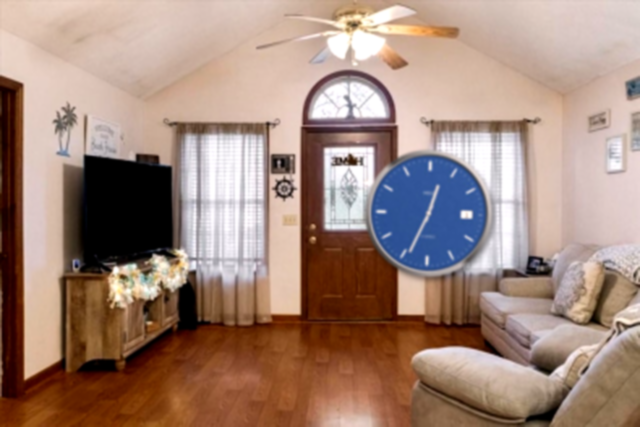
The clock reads {"hour": 12, "minute": 34}
